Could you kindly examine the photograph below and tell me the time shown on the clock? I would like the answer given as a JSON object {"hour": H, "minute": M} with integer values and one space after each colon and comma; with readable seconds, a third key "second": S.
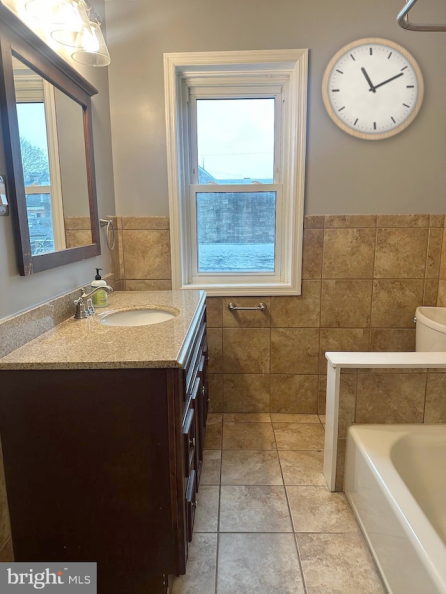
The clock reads {"hour": 11, "minute": 11}
